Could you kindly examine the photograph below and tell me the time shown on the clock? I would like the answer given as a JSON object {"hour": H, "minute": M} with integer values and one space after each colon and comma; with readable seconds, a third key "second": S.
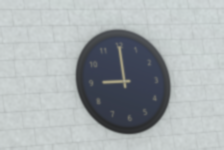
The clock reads {"hour": 9, "minute": 0}
